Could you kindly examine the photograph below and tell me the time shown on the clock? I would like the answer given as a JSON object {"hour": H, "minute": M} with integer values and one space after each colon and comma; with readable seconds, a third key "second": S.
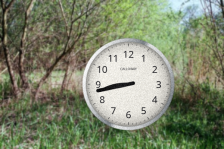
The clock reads {"hour": 8, "minute": 43}
